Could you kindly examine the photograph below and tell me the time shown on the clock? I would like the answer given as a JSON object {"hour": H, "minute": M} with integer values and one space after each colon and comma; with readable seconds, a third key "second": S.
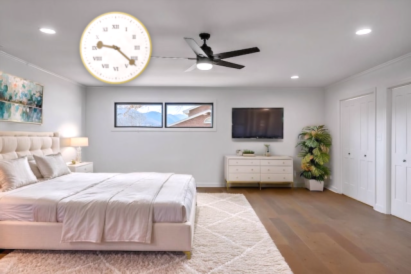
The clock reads {"hour": 9, "minute": 22}
